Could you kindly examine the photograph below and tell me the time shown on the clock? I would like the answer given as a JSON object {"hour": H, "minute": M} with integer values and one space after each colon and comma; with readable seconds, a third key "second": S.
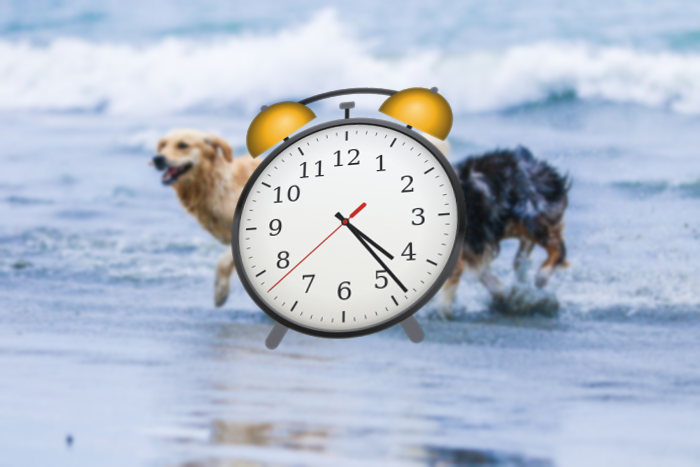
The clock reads {"hour": 4, "minute": 23, "second": 38}
